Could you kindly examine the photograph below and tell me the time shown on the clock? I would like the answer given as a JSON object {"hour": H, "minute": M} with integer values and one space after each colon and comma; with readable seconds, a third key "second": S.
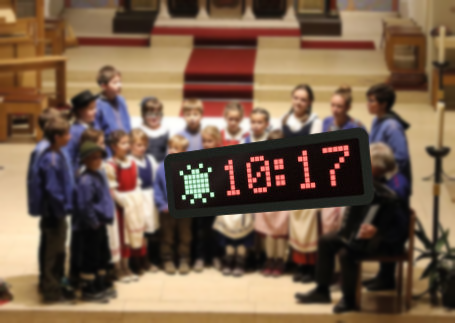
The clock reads {"hour": 10, "minute": 17}
